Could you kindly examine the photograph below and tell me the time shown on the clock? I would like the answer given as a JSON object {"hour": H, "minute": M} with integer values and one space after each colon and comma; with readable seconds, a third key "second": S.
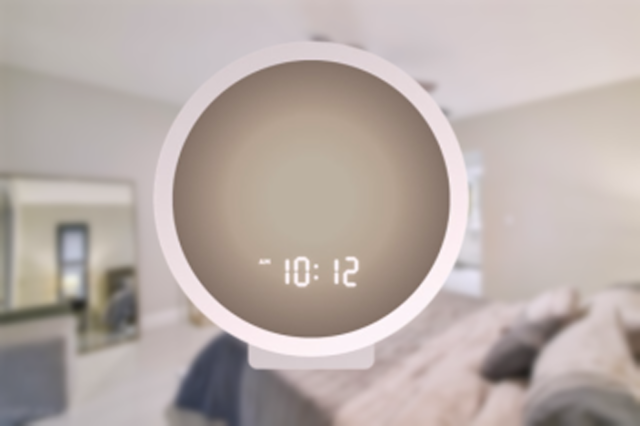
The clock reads {"hour": 10, "minute": 12}
